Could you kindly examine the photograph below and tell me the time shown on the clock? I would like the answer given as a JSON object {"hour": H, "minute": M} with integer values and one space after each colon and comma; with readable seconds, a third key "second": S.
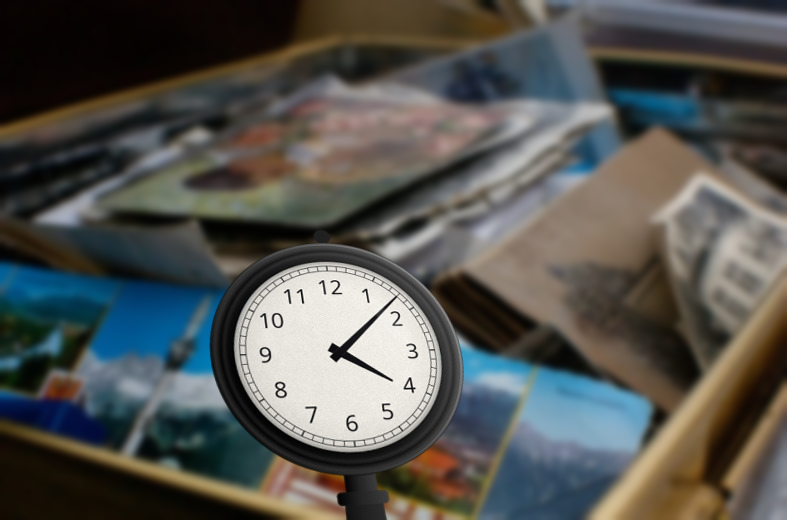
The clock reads {"hour": 4, "minute": 8}
